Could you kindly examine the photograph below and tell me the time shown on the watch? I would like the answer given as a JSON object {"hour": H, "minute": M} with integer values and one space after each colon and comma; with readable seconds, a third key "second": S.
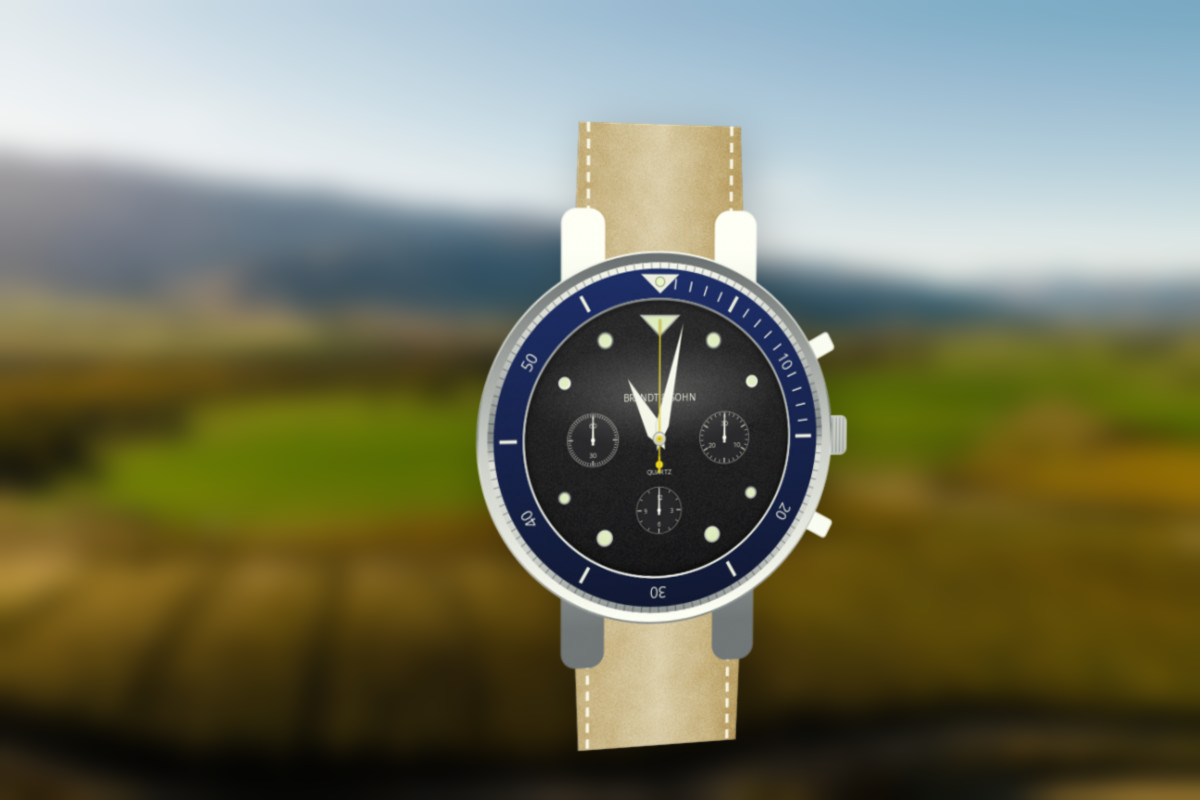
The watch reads {"hour": 11, "minute": 2}
